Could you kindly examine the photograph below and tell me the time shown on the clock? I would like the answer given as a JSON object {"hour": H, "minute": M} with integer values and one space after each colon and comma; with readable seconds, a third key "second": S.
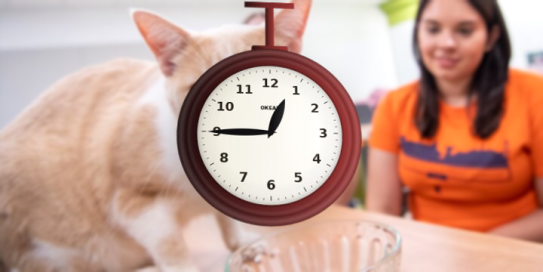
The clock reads {"hour": 12, "minute": 45}
